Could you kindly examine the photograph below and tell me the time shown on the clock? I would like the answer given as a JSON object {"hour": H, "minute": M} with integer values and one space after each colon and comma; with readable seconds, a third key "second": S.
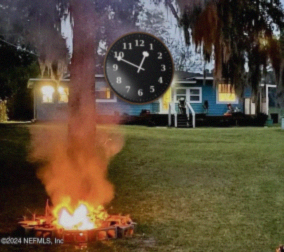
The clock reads {"hour": 12, "minute": 49}
